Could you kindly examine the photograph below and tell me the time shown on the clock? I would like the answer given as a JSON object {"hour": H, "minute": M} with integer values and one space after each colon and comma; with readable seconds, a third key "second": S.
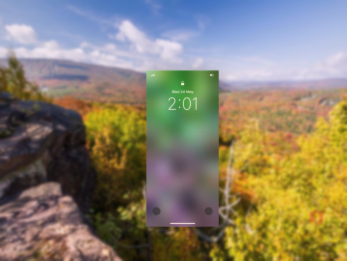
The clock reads {"hour": 2, "minute": 1}
